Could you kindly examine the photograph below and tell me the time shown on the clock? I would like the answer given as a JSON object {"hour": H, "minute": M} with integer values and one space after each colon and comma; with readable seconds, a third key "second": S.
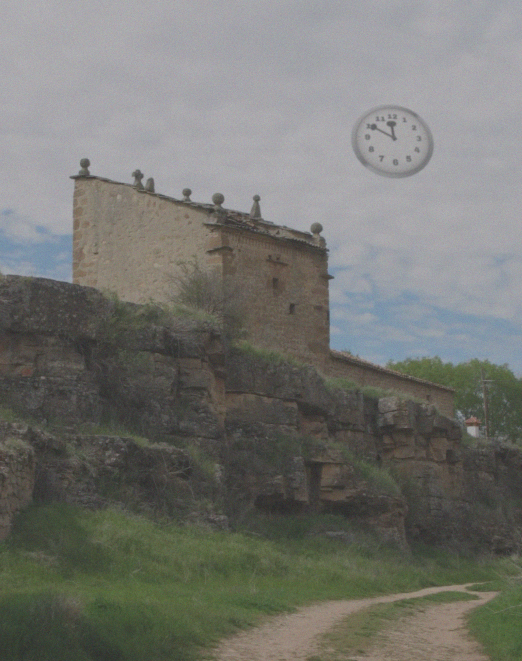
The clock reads {"hour": 11, "minute": 50}
